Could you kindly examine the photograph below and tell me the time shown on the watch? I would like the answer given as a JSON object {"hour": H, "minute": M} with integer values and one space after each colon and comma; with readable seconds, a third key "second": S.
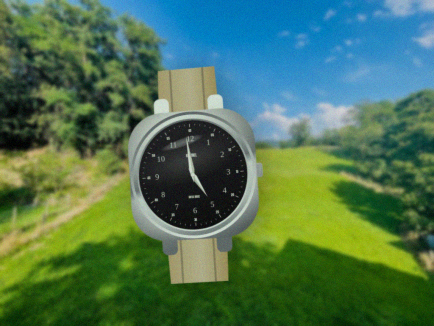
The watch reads {"hour": 4, "minute": 59}
